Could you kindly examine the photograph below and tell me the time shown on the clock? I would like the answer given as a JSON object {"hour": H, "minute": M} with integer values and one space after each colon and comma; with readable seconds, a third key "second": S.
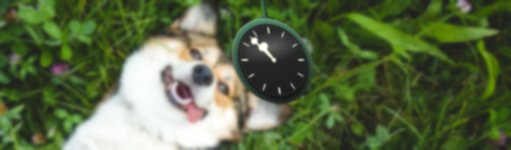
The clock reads {"hour": 10, "minute": 53}
